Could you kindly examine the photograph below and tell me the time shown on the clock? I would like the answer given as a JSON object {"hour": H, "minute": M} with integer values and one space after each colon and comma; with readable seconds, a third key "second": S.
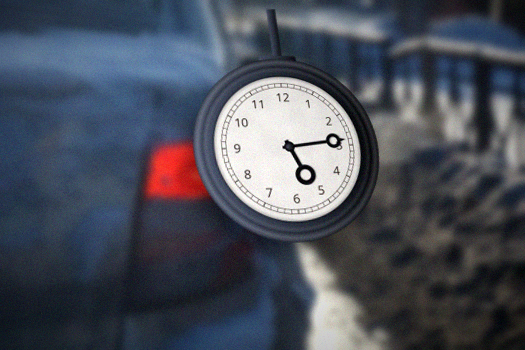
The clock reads {"hour": 5, "minute": 14}
